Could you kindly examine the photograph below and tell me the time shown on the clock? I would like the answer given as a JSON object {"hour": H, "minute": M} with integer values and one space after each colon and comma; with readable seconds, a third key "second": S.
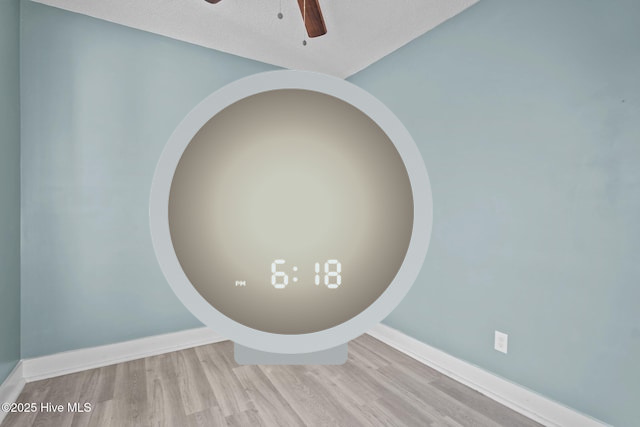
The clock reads {"hour": 6, "minute": 18}
